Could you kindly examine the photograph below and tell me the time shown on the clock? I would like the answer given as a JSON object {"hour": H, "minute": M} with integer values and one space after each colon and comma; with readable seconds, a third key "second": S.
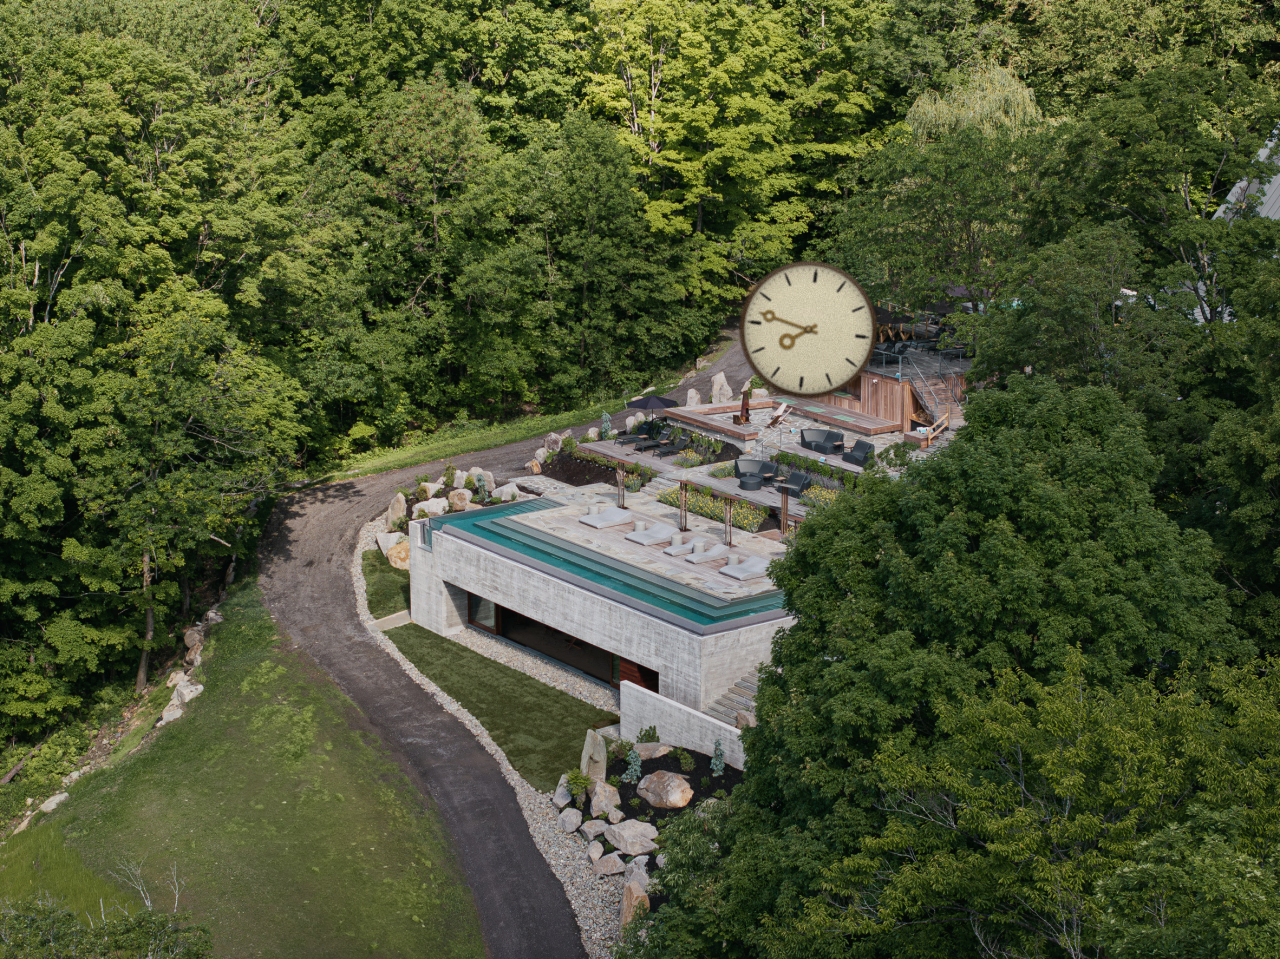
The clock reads {"hour": 7, "minute": 47}
